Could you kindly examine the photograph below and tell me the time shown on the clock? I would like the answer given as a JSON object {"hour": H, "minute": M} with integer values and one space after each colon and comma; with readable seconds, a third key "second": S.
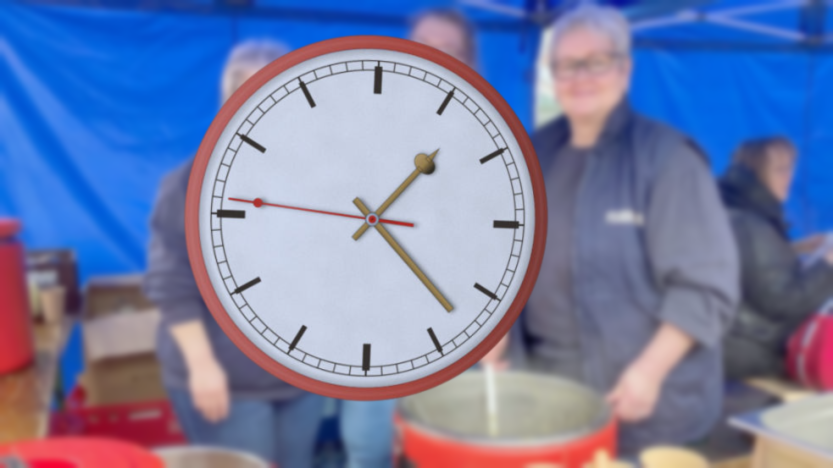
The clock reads {"hour": 1, "minute": 22, "second": 46}
